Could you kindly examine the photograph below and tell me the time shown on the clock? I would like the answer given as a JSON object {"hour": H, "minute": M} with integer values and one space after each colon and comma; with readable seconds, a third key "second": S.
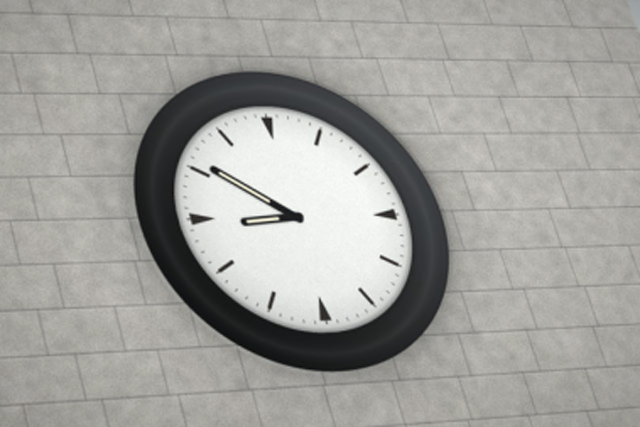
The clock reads {"hour": 8, "minute": 51}
